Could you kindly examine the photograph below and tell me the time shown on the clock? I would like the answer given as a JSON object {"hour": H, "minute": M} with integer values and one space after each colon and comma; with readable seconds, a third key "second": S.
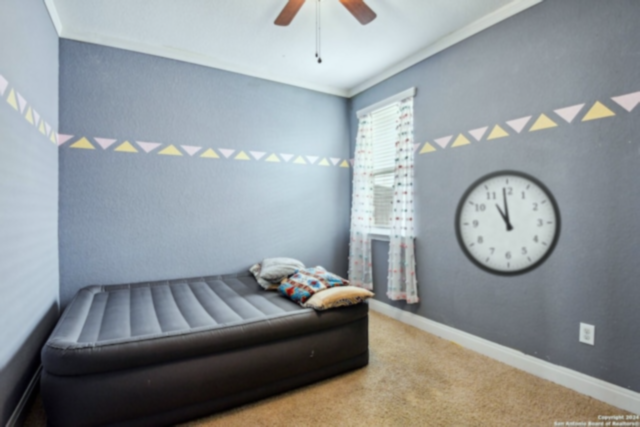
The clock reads {"hour": 10, "minute": 59}
